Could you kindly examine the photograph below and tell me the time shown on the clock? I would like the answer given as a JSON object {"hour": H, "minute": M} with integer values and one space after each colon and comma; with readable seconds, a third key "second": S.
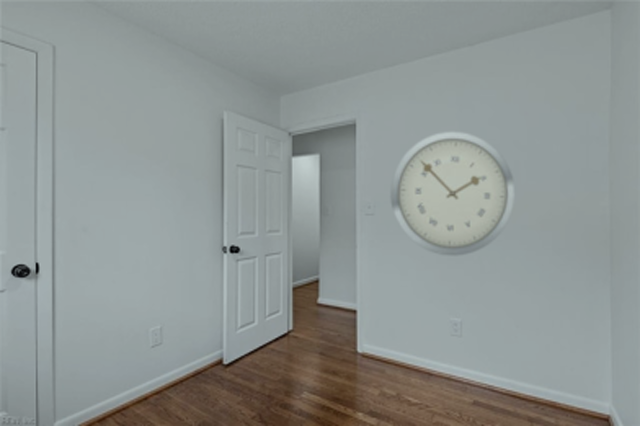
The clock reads {"hour": 1, "minute": 52}
